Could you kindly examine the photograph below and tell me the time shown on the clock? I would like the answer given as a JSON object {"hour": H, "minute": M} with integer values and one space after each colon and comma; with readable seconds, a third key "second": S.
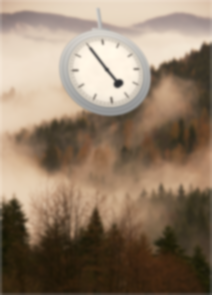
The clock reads {"hour": 4, "minute": 55}
